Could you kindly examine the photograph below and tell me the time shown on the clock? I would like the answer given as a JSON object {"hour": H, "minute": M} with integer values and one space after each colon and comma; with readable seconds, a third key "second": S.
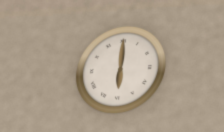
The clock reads {"hour": 6, "minute": 0}
